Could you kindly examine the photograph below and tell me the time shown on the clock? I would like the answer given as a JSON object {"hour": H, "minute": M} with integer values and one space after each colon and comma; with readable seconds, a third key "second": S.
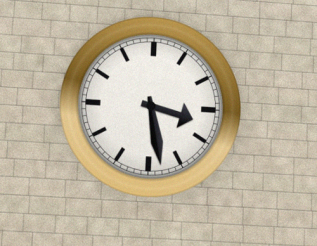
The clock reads {"hour": 3, "minute": 28}
